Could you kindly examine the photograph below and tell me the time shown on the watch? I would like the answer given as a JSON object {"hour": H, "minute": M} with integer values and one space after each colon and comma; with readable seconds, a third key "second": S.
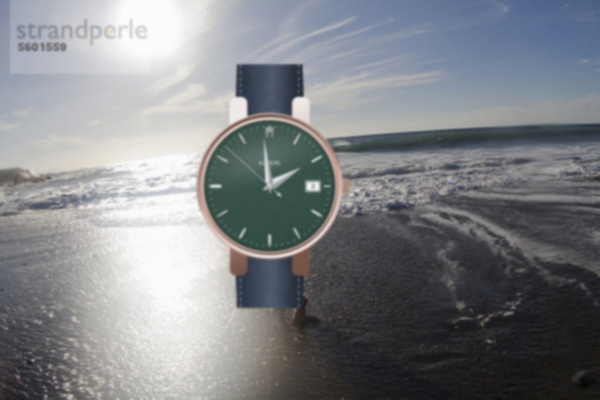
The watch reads {"hour": 1, "minute": 58, "second": 52}
